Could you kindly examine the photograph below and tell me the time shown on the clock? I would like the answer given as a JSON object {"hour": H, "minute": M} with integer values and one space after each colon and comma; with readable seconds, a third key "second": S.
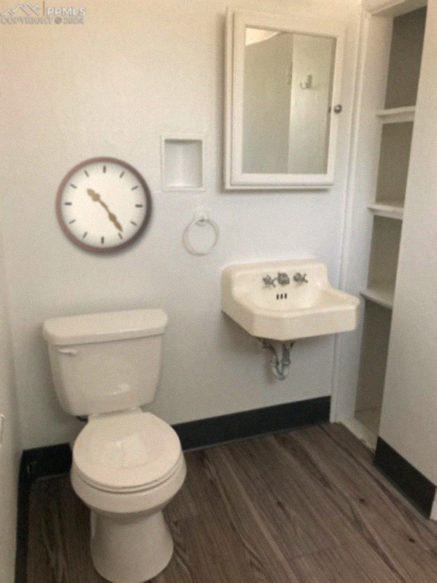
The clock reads {"hour": 10, "minute": 24}
